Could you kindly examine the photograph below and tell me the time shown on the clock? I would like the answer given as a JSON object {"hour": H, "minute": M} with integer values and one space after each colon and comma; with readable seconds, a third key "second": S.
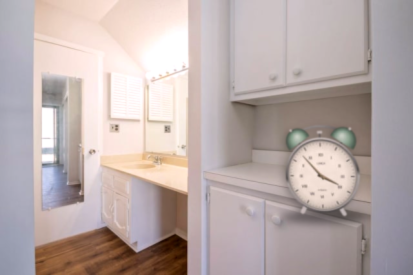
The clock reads {"hour": 3, "minute": 53}
